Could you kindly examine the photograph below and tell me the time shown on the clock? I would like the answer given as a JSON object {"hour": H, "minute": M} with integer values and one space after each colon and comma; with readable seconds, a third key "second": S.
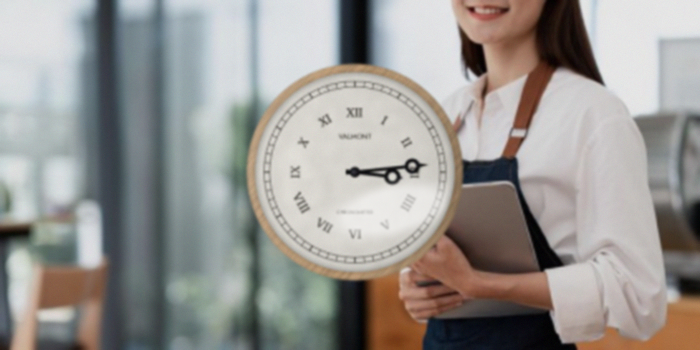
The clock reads {"hour": 3, "minute": 14}
